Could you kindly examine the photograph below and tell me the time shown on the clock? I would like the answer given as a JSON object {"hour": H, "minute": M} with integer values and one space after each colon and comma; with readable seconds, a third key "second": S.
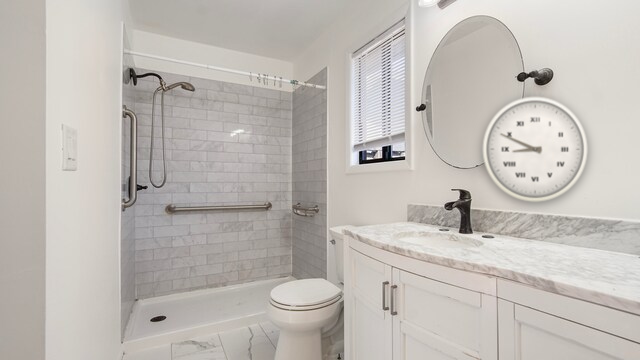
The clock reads {"hour": 8, "minute": 49}
